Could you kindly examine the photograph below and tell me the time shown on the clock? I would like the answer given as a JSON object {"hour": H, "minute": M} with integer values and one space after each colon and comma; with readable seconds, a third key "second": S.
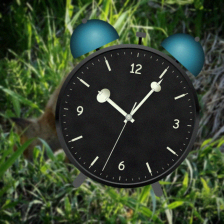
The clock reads {"hour": 10, "minute": 5, "second": 33}
